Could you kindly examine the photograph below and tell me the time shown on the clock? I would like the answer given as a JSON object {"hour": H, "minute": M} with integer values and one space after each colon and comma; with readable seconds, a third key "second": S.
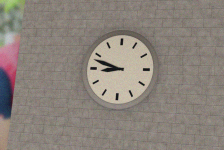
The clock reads {"hour": 8, "minute": 48}
